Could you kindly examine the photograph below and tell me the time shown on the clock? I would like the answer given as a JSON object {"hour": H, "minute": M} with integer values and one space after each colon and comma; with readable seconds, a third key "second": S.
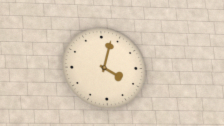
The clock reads {"hour": 4, "minute": 3}
